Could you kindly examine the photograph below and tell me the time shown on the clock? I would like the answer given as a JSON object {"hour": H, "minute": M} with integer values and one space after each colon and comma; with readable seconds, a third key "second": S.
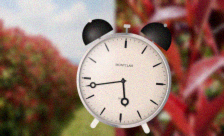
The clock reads {"hour": 5, "minute": 43}
